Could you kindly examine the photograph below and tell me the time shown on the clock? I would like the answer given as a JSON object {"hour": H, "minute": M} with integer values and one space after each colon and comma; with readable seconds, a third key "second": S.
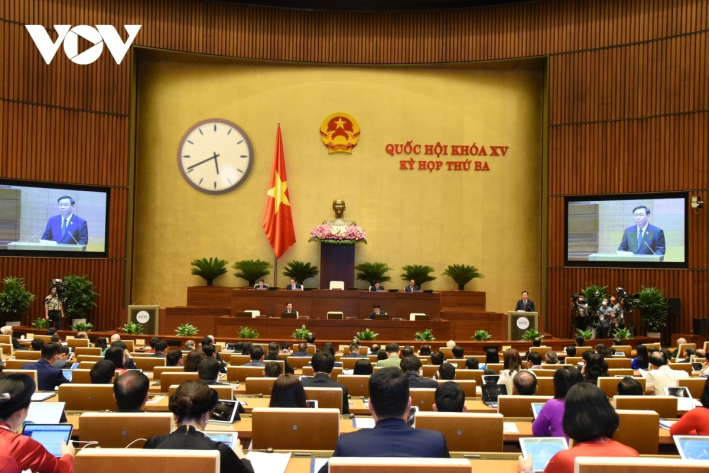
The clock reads {"hour": 5, "minute": 41}
